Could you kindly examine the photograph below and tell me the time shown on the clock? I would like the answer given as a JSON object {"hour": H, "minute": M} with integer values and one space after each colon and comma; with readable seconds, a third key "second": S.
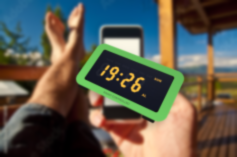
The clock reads {"hour": 19, "minute": 26}
